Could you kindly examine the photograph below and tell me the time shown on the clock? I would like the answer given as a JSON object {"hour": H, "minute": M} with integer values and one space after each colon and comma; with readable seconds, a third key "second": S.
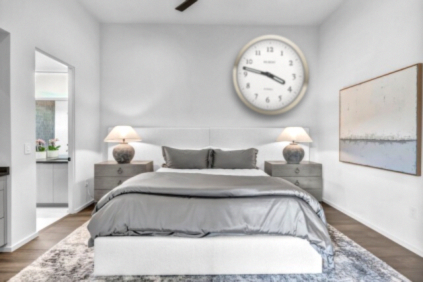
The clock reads {"hour": 3, "minute": 47}
